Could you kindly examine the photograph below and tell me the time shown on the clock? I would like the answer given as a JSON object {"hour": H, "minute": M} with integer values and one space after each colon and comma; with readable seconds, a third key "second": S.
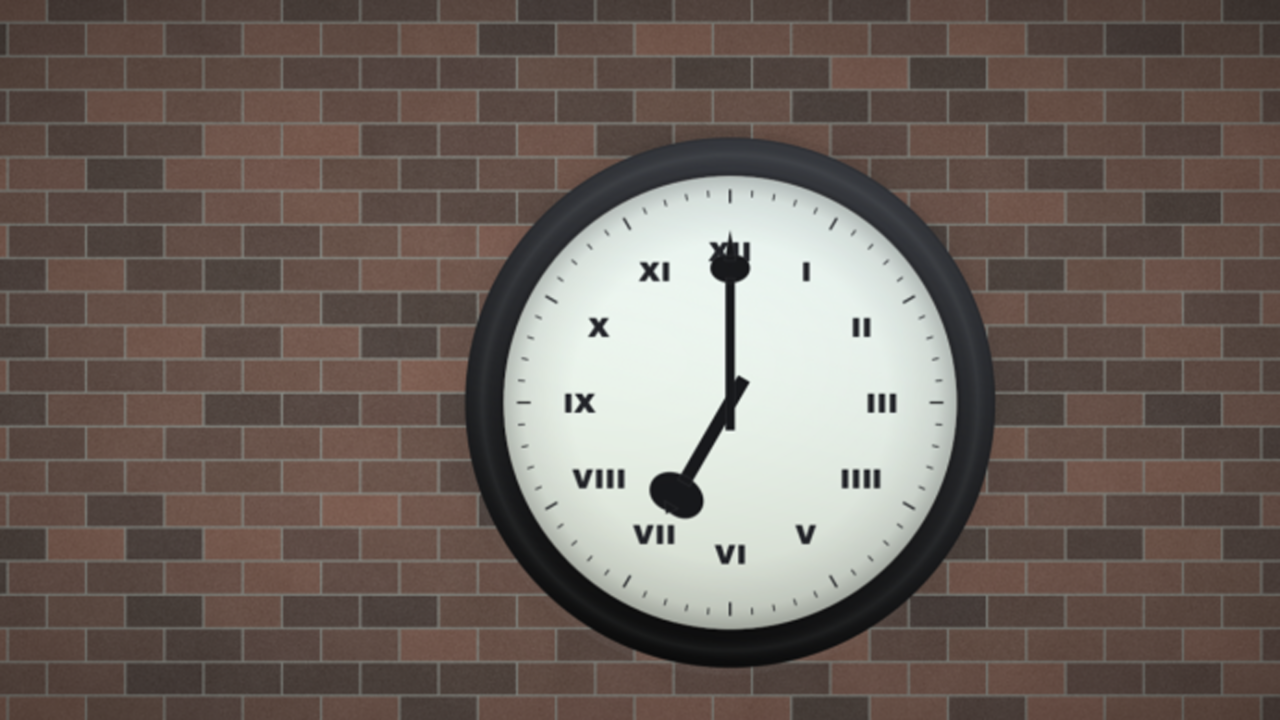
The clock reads {"hour": 7, "minute": 0}
